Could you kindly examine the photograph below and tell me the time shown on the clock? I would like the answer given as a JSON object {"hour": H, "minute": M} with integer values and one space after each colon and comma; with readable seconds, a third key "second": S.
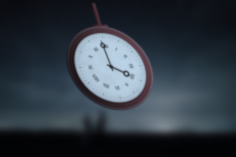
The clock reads {"hour": 3, "minute": 59}
